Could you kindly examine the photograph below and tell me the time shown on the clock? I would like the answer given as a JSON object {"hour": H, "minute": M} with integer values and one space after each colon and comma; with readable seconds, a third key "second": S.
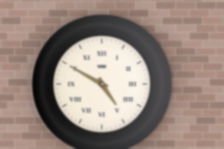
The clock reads {"hour": 4, "minute": 50}
